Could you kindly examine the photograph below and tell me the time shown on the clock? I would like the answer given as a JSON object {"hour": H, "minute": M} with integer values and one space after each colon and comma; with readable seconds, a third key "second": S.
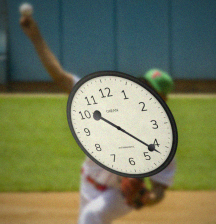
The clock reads {"hour": 10, "minute": 22}
